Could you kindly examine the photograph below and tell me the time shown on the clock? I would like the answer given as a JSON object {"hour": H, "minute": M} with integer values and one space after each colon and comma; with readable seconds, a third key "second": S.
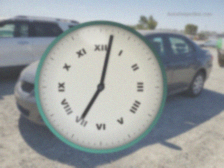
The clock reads {"hour": 7, "minute": 2}
